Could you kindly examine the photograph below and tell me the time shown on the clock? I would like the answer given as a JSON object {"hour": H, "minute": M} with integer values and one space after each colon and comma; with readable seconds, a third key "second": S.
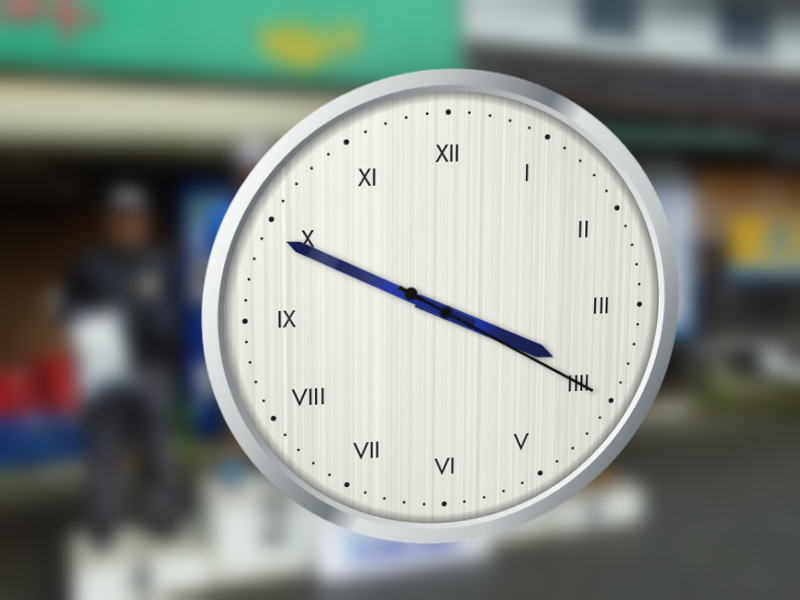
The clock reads {"hour": 3, "minute": 49, "second": 20}
